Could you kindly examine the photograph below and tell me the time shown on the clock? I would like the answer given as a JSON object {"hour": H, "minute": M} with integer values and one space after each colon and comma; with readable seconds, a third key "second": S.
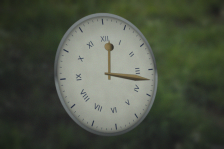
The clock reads {"hour": 12, "minute": 17}
